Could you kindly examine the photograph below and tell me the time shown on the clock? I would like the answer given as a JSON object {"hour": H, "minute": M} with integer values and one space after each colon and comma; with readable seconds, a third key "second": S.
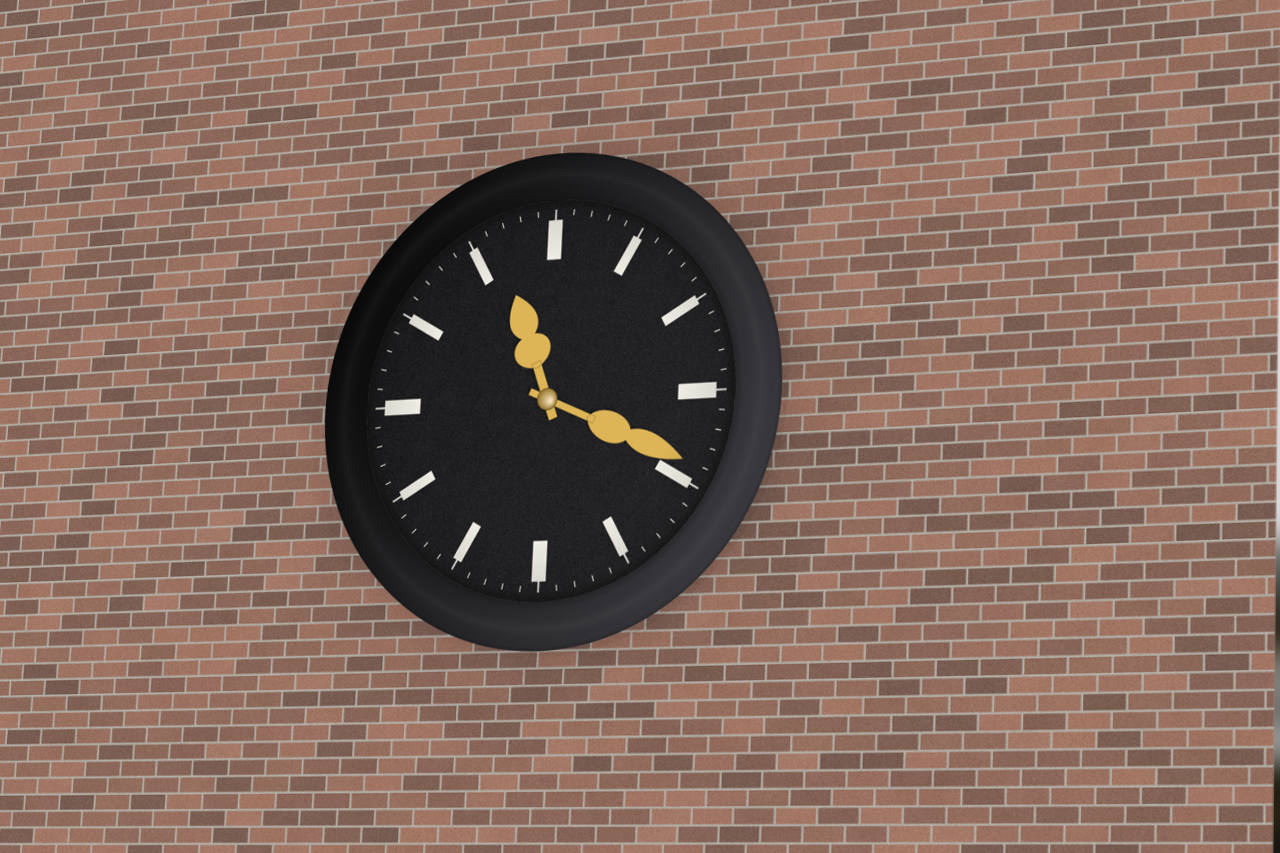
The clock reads {"hour": 11, "minute": 19}
